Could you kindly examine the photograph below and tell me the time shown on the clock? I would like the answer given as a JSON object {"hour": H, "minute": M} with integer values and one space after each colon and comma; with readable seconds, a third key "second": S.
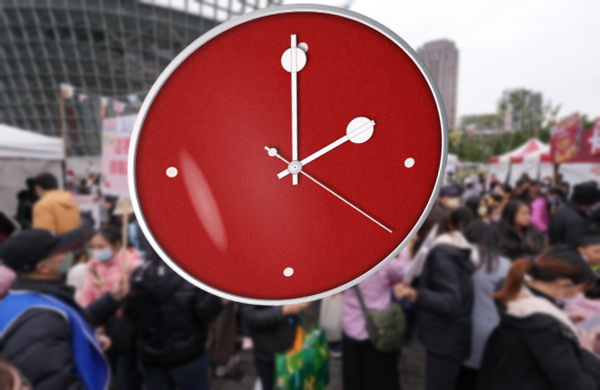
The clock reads {"hour": 1, "minute": 59, "second": 21}
